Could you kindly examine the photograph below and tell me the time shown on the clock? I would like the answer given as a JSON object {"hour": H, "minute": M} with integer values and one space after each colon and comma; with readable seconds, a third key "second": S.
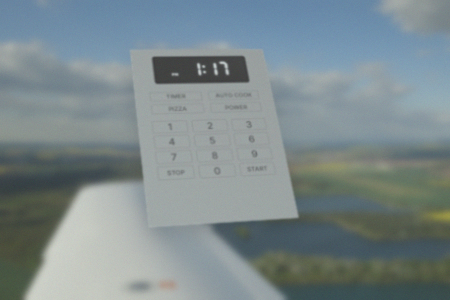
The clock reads {"hour": 1, "minute": 17}
